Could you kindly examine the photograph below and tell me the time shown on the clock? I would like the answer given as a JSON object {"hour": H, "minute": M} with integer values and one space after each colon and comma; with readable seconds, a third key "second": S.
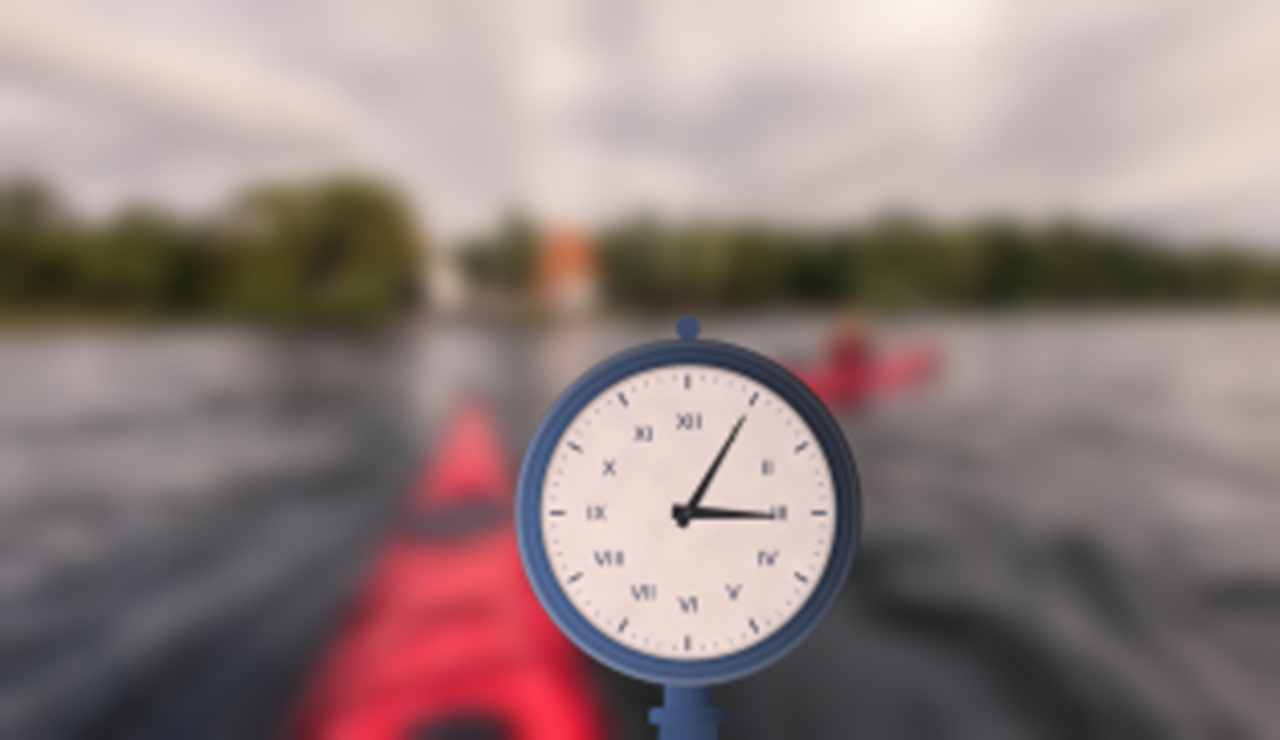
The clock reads {"hour": 3, "minute": 5}
